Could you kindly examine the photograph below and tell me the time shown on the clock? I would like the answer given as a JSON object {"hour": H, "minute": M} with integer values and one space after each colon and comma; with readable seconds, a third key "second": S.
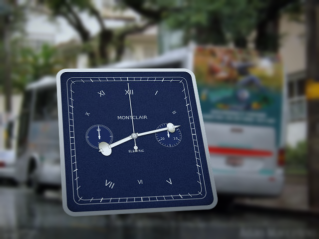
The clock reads {"hour": 8, "minute": 13}
